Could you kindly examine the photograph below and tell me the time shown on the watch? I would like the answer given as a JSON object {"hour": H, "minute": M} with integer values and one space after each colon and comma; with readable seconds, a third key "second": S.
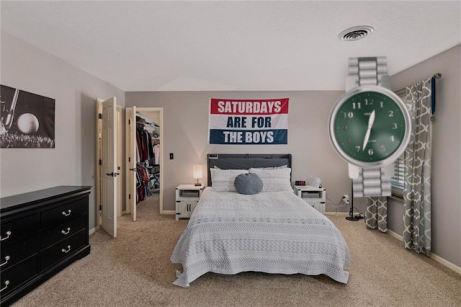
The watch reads {"hour": 12, "minute": 33}
